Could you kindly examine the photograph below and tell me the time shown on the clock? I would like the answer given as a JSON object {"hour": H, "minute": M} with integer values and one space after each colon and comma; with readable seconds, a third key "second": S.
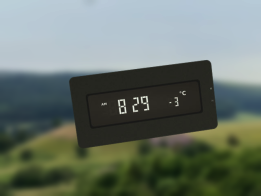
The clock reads {"hour": 8, "minute": 29}
